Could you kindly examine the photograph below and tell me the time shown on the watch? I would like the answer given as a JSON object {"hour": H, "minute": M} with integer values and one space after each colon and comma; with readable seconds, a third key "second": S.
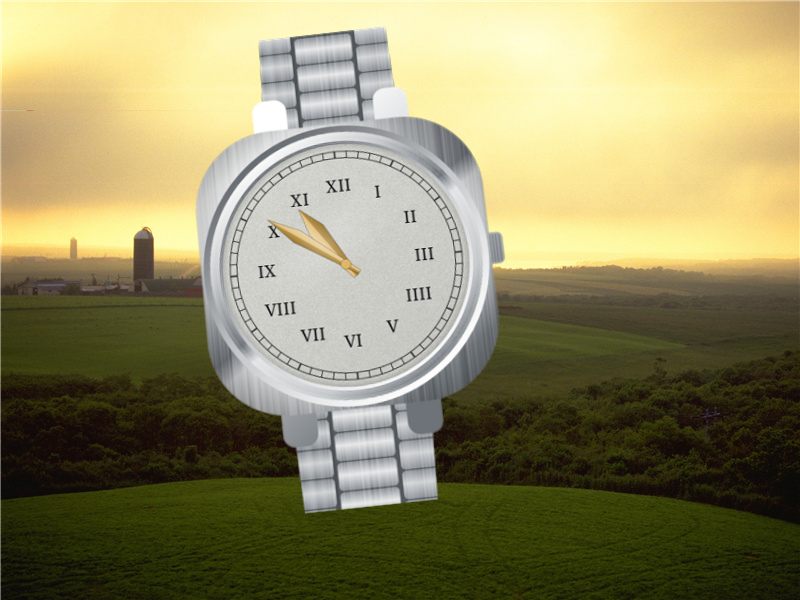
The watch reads {"hour": 10, "minute": 51}
